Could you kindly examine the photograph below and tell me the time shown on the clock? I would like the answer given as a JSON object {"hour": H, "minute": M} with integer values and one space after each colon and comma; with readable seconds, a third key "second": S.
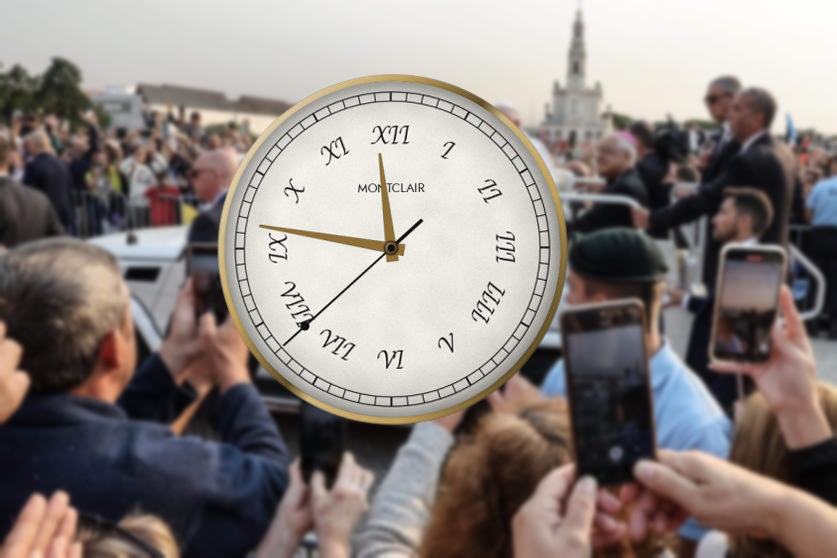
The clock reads {"hour": 11, "minute": 46, "second": 38}
